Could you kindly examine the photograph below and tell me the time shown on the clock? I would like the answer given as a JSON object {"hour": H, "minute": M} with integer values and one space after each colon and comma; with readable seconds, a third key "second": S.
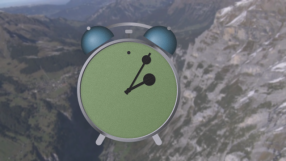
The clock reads {"hour": 2, "minute": 5}
